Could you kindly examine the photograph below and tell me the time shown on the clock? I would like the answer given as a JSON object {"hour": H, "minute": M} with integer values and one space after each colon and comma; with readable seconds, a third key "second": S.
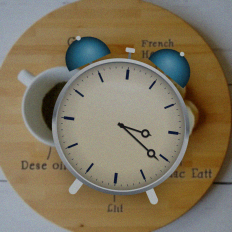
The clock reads {"hour": 3, "minute": 21}
